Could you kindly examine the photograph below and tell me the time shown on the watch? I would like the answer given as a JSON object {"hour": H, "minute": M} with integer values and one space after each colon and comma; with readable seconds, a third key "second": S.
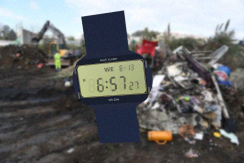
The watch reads {"hour": 6, "minute": 57, "second": 27}
